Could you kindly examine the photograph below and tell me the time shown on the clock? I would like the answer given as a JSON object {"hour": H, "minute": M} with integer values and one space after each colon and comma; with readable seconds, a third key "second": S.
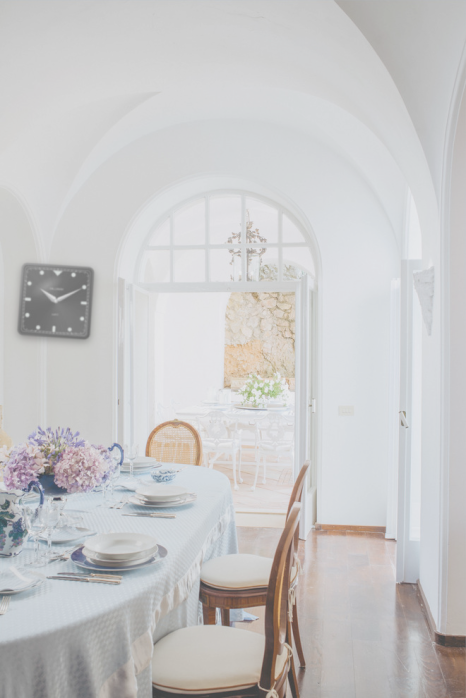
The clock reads {"hour": 10, "minute": 10}
